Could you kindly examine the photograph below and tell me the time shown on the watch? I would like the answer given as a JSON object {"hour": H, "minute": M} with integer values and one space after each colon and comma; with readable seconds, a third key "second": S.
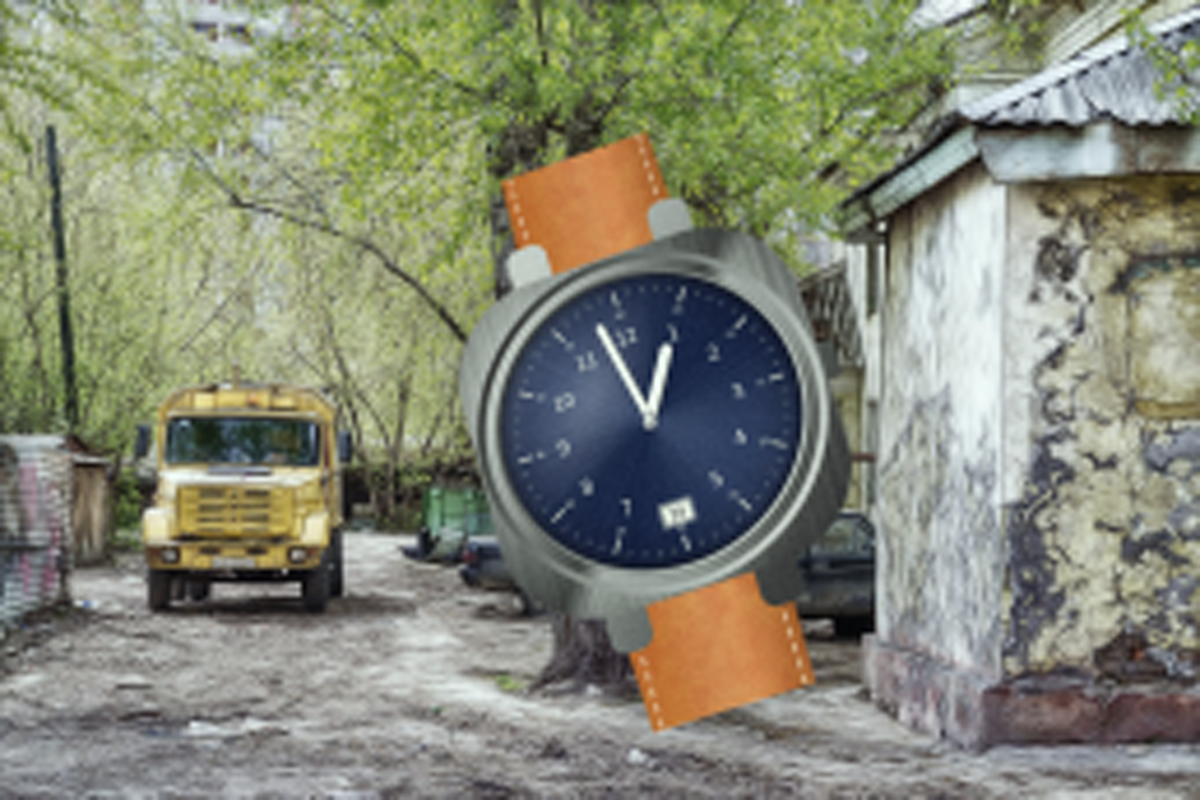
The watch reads {"hour": 12, "minute": 58}
